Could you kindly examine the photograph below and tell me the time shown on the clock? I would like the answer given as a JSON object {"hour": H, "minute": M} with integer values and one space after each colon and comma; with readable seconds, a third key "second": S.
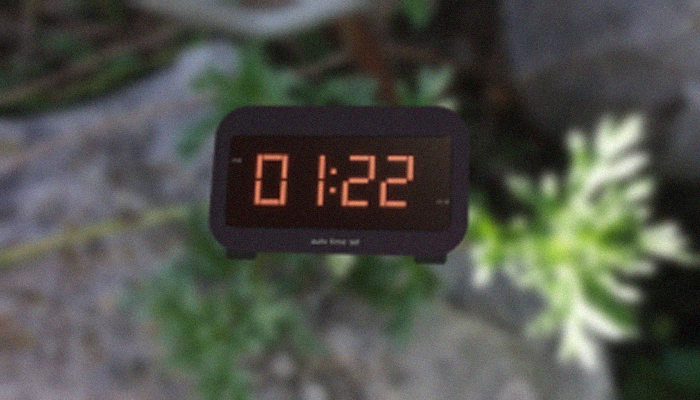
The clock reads {"hour": 1, "minute": 22}
